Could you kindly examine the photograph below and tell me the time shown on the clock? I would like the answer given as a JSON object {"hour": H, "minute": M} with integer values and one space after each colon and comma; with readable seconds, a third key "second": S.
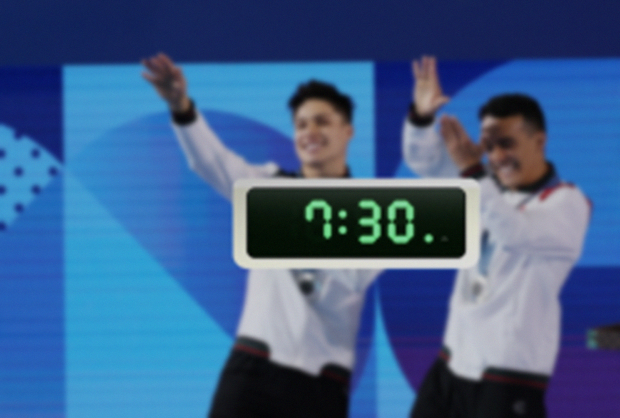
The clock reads {"hour": 7, "minute": 30}
